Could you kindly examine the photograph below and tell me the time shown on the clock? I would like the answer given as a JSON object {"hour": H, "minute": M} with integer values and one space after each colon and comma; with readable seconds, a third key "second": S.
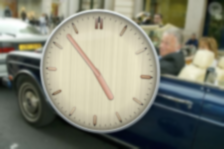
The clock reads {"hour": 4, "minute": 53}
